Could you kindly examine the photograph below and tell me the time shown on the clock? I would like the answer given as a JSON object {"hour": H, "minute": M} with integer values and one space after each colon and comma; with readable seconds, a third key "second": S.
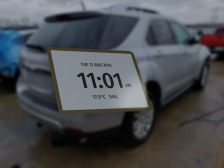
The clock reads {"hour": 11, "minute": 1}
